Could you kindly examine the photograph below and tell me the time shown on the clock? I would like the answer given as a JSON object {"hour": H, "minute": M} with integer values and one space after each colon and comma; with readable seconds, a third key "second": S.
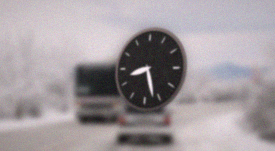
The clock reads {"hour": 8, "minute": 27}
